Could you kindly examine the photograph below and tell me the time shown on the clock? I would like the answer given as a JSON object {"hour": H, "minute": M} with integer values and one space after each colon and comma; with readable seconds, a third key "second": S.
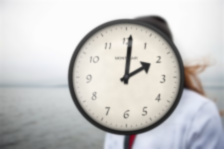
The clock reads {"hour": 2, "minute": 1}
